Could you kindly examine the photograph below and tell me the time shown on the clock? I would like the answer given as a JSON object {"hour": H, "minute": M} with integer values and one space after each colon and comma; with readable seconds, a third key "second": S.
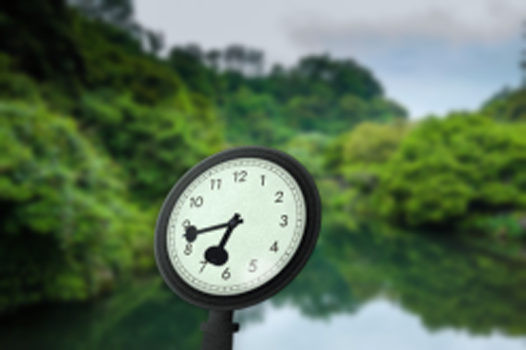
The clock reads {"hour": 6, "minute": 43}
